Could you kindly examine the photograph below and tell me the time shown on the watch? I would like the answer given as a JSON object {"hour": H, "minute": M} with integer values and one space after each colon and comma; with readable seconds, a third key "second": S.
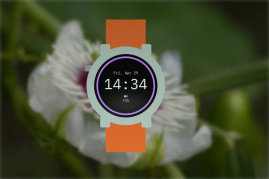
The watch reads {"hour": 14, "minute": 34}
